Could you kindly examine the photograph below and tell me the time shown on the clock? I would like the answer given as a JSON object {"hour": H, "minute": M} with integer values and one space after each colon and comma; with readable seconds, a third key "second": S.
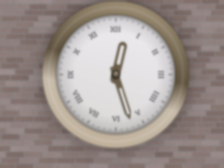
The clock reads {"hour": 12, "minute": 27}
